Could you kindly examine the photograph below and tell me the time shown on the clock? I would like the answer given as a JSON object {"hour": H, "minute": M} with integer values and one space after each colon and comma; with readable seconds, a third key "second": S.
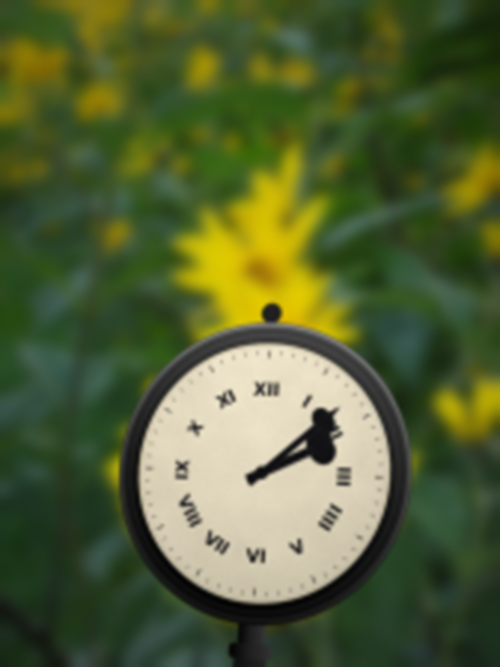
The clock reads {"hour": 2, "minute": 8}
